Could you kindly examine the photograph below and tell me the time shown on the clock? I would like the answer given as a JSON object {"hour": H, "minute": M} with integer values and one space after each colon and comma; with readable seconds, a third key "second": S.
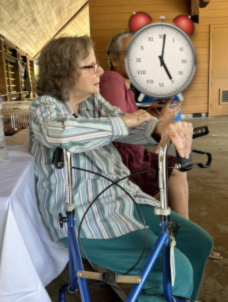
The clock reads {"hour": 5, "minute": 1}
